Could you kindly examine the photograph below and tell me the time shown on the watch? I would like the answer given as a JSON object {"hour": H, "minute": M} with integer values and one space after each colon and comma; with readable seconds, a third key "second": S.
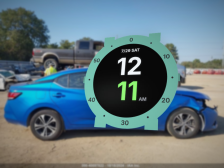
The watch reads {"hour": 12, "minute": 11}
